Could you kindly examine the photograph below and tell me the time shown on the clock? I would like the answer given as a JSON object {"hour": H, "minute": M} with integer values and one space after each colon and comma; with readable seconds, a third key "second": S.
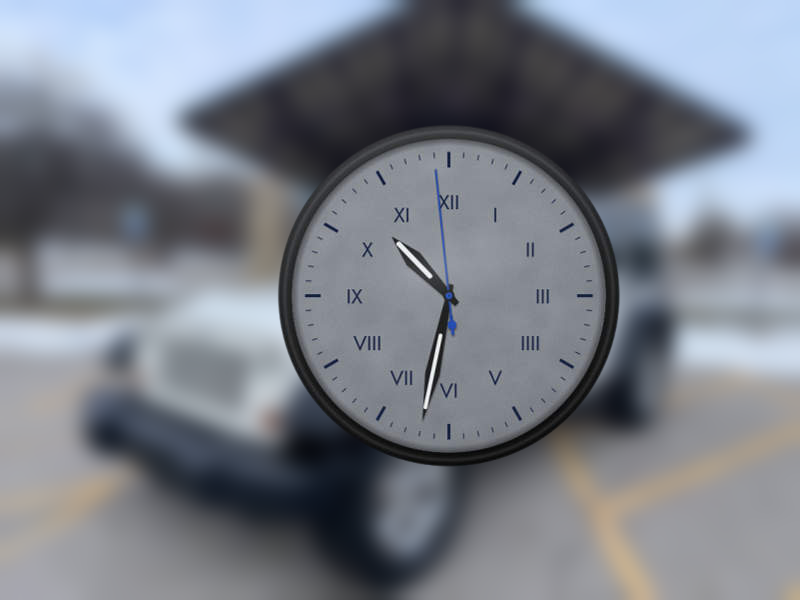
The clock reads {"hour": 10, "minute": 31, "second": 59}
